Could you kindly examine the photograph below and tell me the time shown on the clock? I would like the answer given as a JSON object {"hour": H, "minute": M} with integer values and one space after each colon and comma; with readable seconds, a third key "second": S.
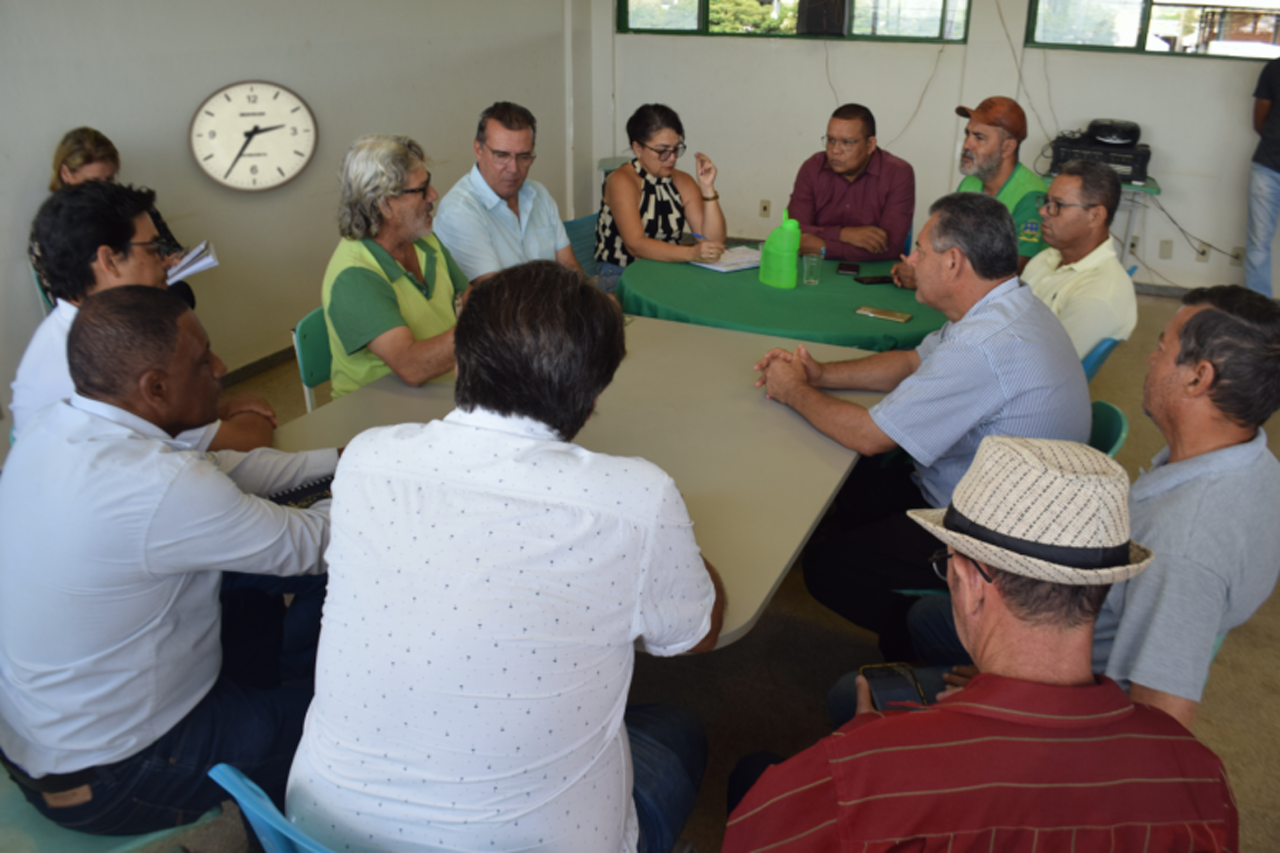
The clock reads {"hour": 2, "minute": 35}
